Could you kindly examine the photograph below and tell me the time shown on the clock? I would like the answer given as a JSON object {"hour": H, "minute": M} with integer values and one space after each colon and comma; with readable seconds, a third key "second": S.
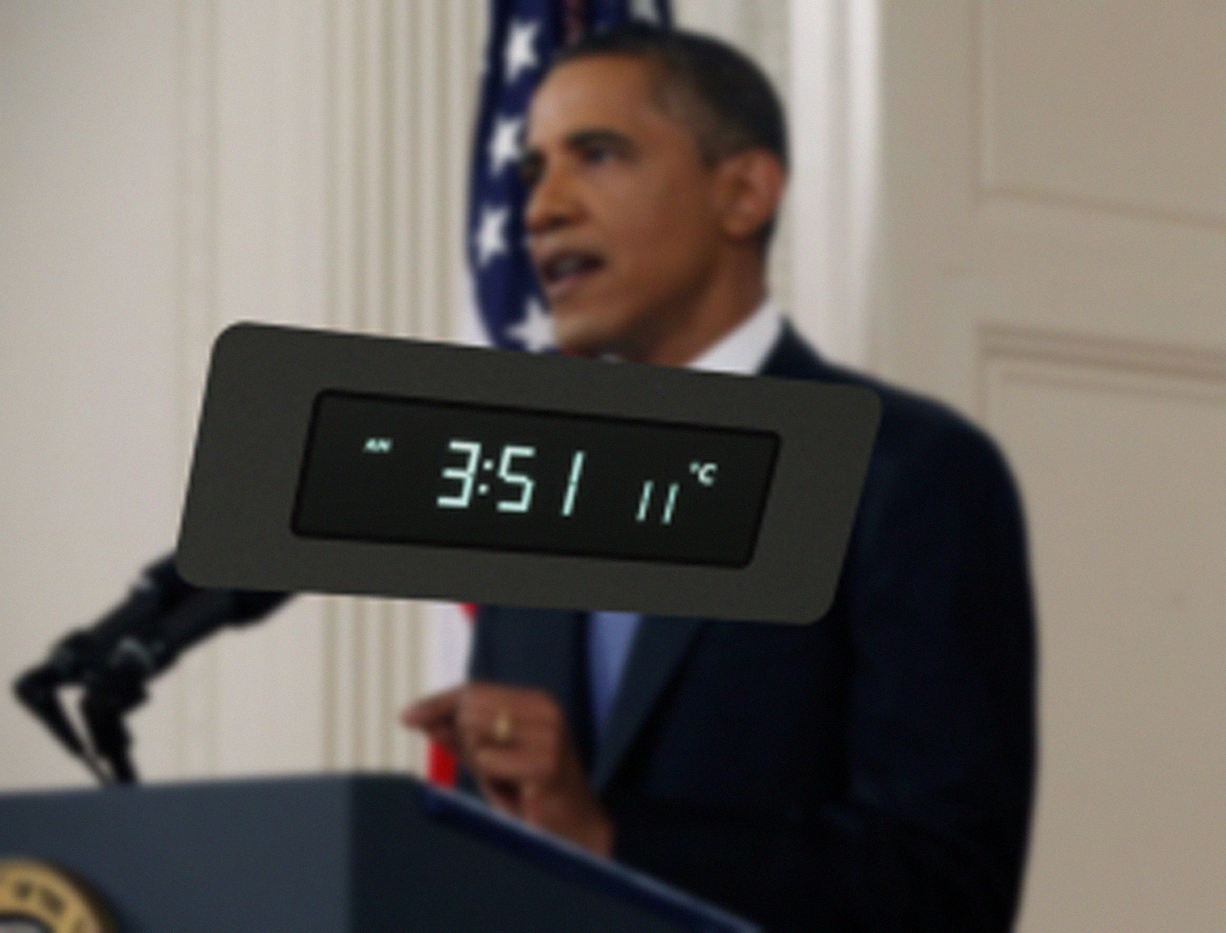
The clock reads {"hour": 3, "minute": 51}
